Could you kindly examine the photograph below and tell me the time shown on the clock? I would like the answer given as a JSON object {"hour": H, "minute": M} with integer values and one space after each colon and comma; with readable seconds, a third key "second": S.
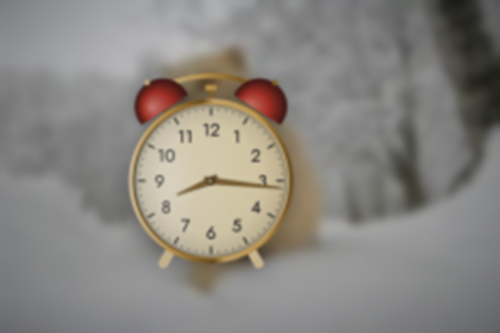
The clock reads {"hour": 8, "minute": 16}
